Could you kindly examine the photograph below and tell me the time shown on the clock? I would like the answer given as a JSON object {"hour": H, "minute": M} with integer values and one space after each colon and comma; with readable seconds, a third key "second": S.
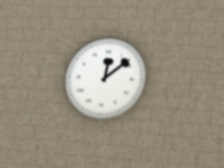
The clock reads {"hour": 12, "minute": 8}
